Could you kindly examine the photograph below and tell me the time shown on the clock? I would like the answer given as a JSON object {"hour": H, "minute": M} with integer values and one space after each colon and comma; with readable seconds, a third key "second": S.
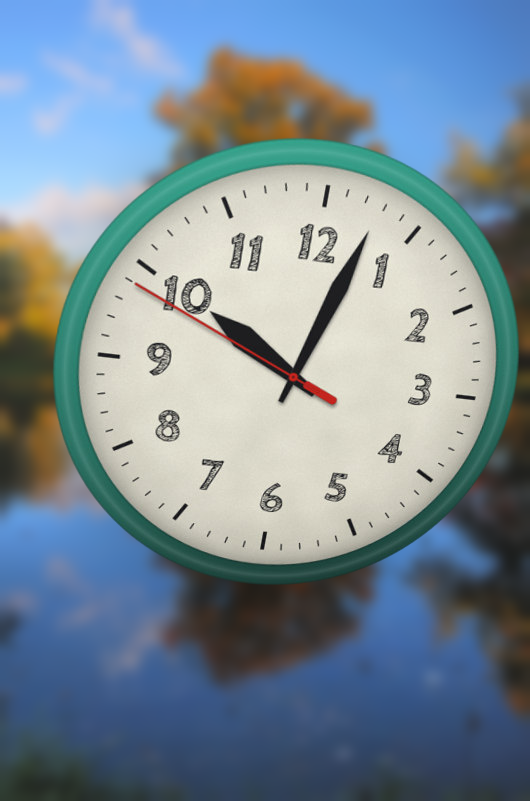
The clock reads {"hour": 10, "minute": 2, "second": 49}
